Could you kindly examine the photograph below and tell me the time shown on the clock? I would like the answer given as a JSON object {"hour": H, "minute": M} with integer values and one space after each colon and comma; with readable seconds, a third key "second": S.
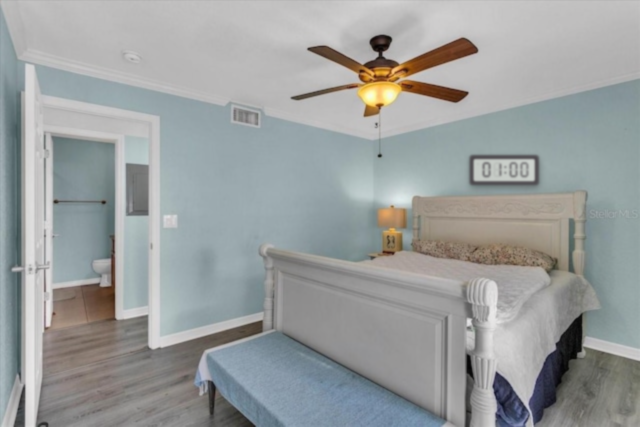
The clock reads {"hour": 1, "minute": 0}
